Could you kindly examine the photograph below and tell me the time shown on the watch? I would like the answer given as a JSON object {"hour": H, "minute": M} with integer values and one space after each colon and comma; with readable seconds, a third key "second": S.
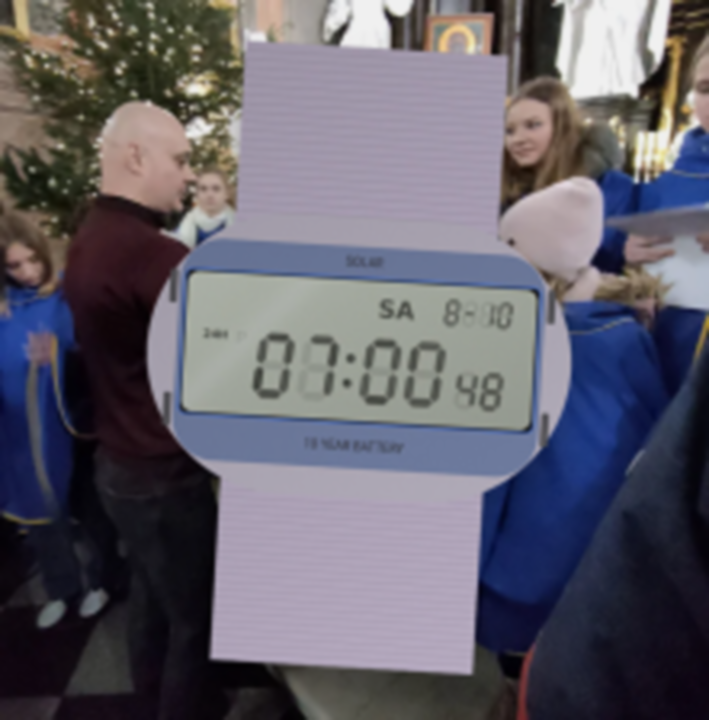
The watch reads {"hour": 7, "minute": 0, "second": 48}
